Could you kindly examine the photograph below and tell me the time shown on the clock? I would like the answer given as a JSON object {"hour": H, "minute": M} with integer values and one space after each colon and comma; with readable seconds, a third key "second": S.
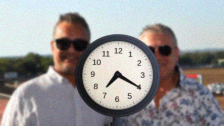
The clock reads {"hour": 7, "minute": 20}
